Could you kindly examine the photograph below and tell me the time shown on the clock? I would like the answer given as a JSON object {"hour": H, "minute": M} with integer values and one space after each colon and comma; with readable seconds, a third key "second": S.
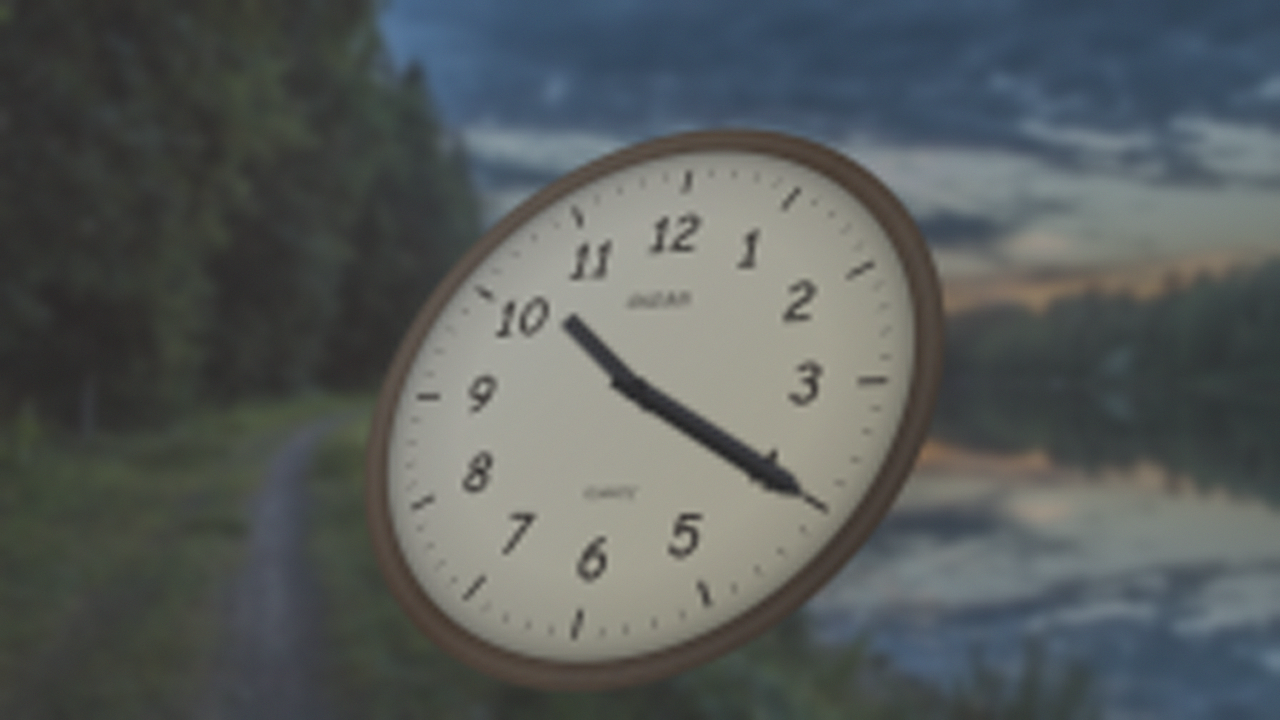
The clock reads {"hour": 10, "minute": 20}
